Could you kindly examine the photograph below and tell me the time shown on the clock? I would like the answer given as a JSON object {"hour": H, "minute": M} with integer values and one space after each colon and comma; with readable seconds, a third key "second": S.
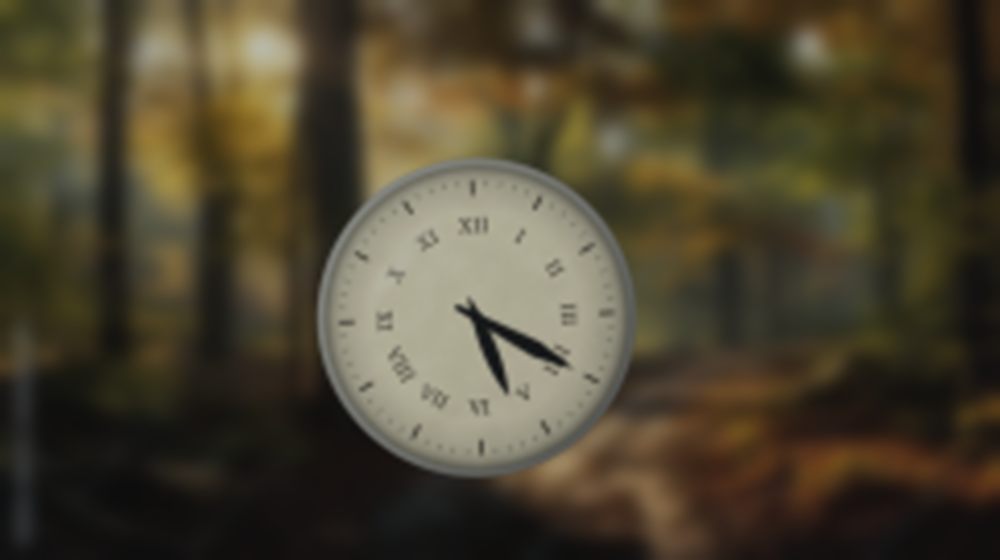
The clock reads {"hour": 5, "minute": 20}
